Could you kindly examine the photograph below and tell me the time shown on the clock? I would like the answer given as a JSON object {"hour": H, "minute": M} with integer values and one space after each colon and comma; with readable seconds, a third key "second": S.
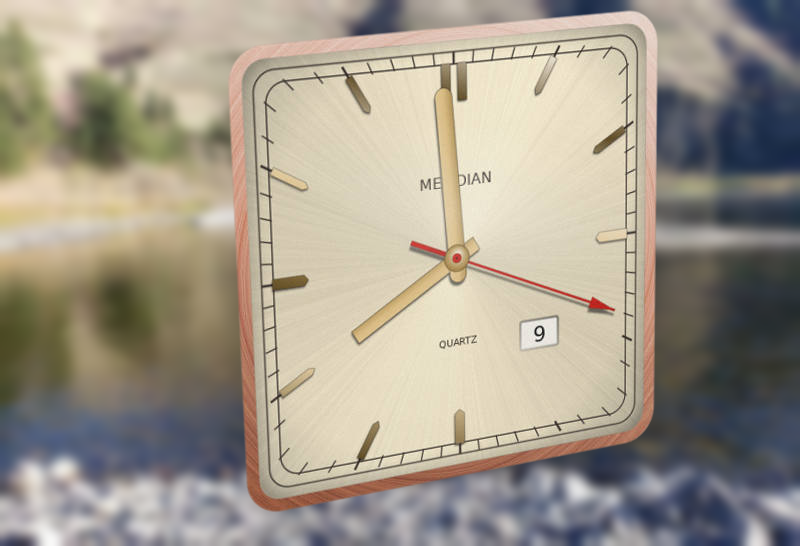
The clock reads {"hour": 7, "minute": 59, "second": 19}
